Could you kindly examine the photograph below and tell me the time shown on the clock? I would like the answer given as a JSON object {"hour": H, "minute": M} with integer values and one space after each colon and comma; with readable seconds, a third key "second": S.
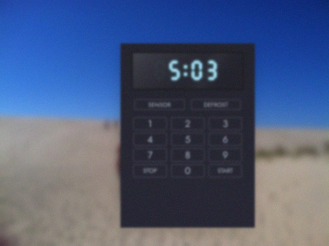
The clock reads {"hour": 5, "minute": 3}
